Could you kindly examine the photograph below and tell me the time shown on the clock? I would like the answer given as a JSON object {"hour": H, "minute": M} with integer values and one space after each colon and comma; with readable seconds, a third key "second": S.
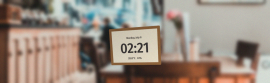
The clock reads {"hour": 2, "minute": 21}
